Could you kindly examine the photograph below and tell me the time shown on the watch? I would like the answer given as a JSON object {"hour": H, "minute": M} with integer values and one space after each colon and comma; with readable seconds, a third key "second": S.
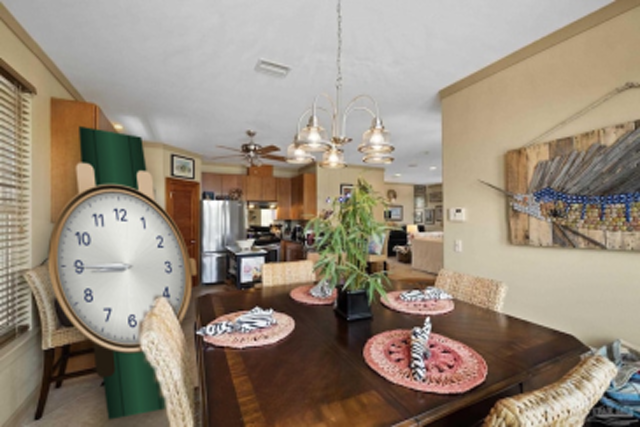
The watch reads {"hour": 8, "minute": 45}
